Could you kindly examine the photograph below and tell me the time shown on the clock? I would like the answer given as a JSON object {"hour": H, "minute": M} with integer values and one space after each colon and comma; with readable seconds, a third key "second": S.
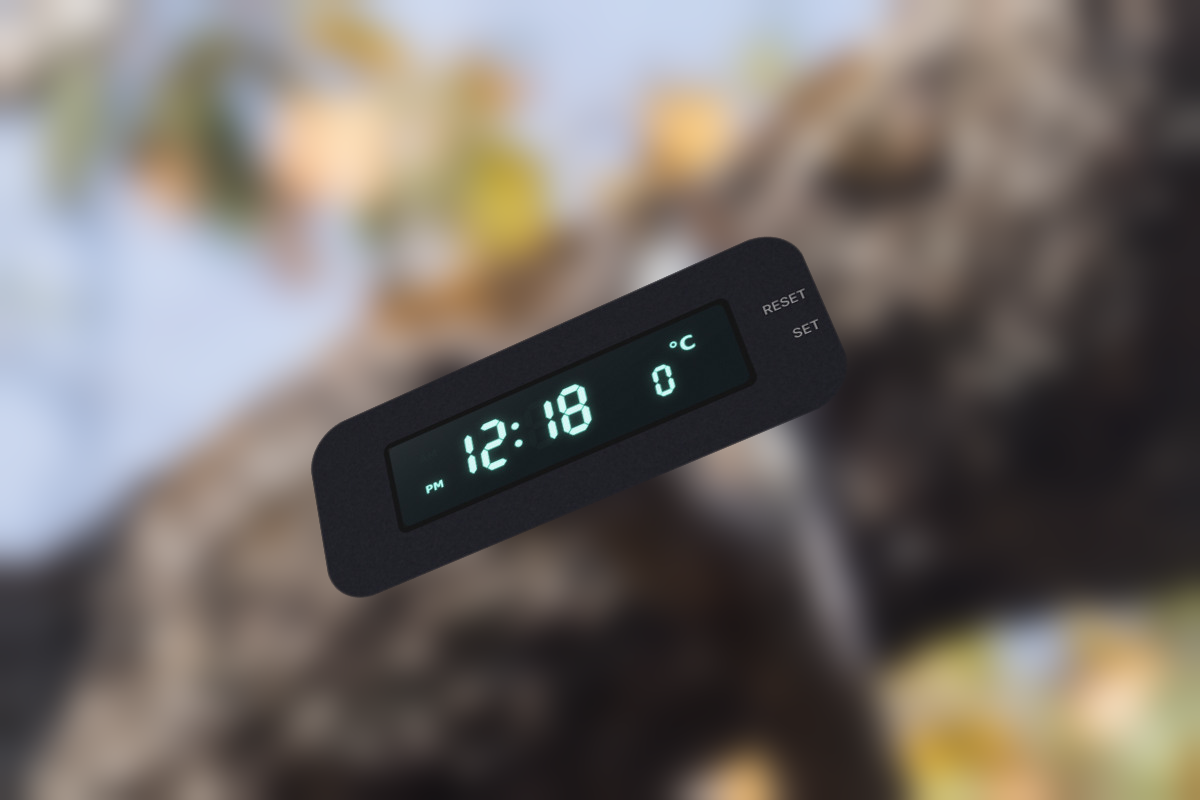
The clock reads {"hour": 12, "minute": 18}
